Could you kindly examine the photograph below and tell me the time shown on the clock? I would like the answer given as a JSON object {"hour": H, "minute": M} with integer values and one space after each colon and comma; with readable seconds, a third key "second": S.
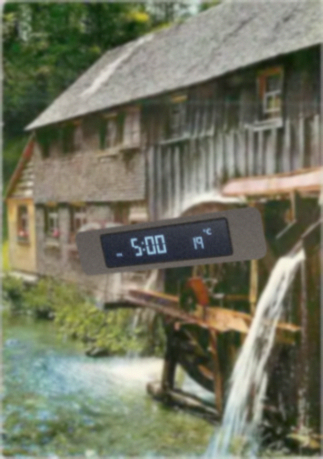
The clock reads {"hour": 5, "minute": 0}
